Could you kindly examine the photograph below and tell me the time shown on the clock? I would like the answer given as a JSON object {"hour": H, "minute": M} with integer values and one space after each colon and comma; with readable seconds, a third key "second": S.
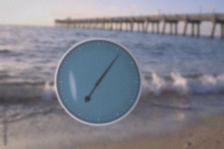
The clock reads {"hour": 7, "minute": 6}
